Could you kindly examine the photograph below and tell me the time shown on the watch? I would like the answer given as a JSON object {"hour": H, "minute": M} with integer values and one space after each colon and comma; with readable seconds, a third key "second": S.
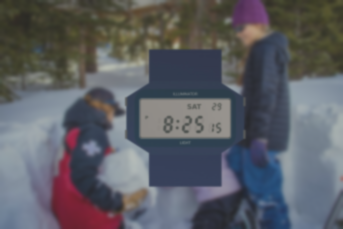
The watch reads {"hour": 8, "minute": 25, "second": 15}
